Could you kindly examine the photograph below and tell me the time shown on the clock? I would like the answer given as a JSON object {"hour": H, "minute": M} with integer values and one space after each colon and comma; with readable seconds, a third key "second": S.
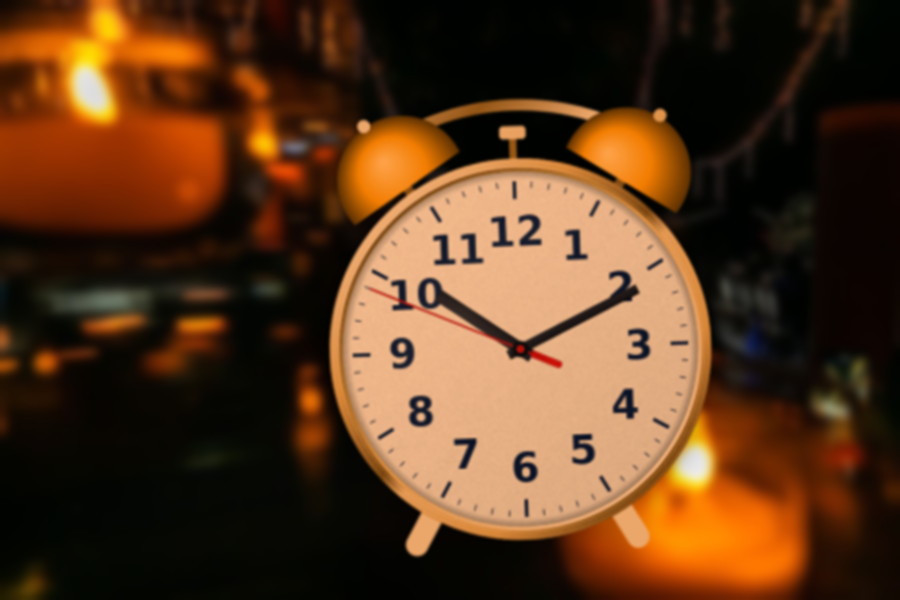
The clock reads {"hour": 10, "minute": 10, "second": 49}
